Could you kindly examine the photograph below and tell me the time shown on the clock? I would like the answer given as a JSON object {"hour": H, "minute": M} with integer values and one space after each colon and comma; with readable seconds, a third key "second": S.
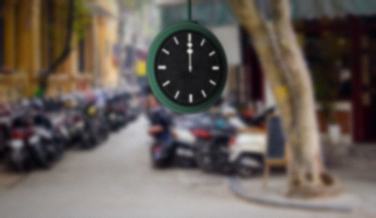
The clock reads {"hour": 12, "minute": 0}
